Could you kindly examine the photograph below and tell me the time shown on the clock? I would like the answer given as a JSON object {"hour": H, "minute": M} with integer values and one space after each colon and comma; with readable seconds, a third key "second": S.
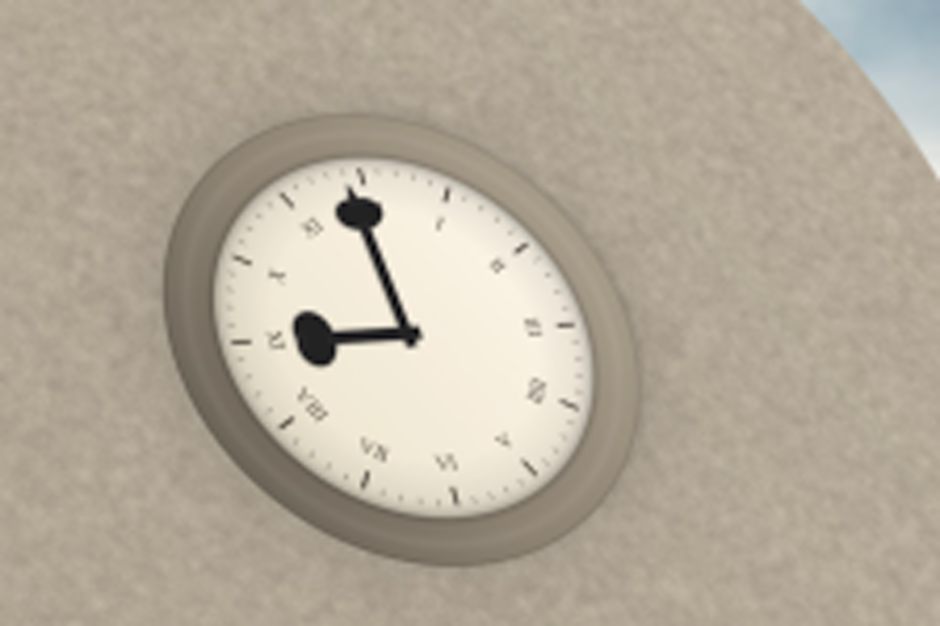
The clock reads {"hour": 8, "minute": 59}
